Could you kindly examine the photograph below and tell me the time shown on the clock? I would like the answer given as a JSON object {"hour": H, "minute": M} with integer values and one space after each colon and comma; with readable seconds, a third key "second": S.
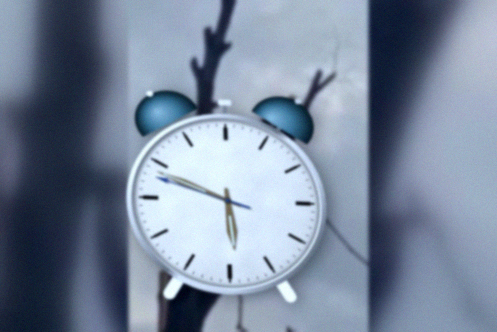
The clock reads {"hour": 5, "minute": 48, "second": 48}
